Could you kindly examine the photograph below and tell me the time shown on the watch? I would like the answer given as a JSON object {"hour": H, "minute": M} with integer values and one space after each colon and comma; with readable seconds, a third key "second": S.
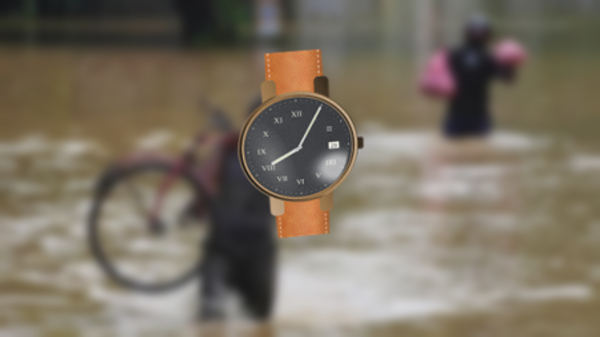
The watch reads {"hour": 8, "minute": 5}
